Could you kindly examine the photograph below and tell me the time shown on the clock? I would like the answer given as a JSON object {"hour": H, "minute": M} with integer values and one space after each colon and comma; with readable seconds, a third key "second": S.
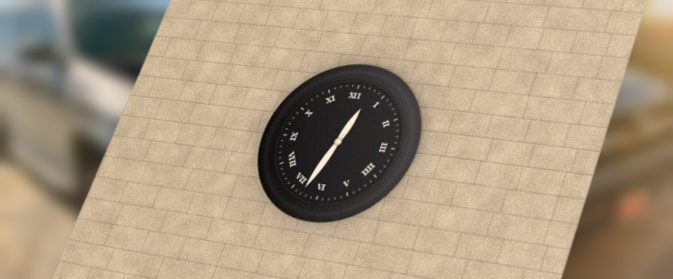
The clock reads {"hour": 12, "minute": 33}
